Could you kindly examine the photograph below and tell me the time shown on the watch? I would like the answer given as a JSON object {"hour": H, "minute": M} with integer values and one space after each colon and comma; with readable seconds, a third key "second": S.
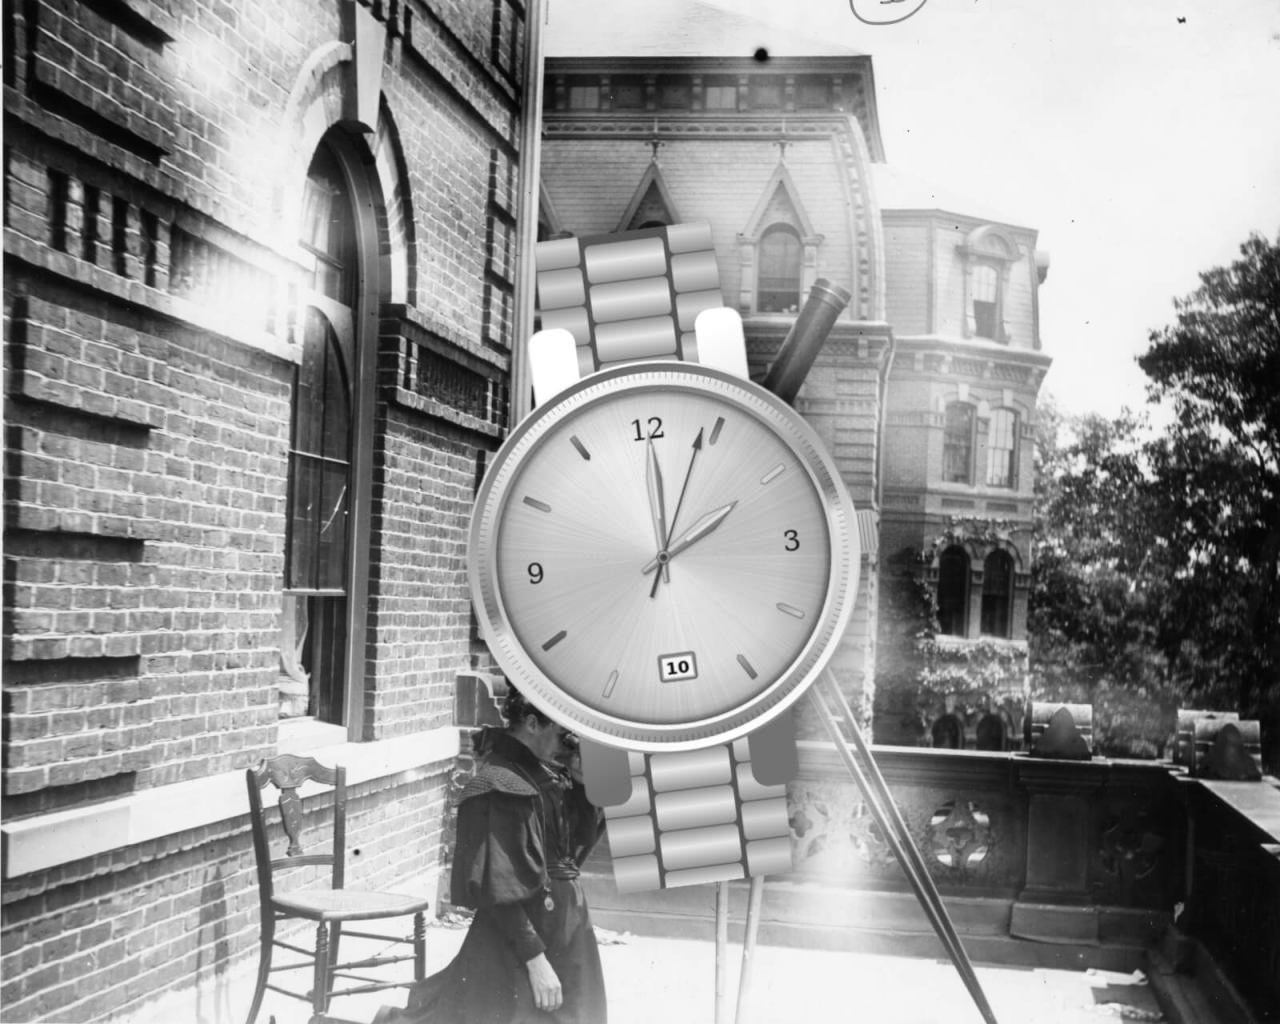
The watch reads {"hour": 2, "minute": 0, "second": 4}
